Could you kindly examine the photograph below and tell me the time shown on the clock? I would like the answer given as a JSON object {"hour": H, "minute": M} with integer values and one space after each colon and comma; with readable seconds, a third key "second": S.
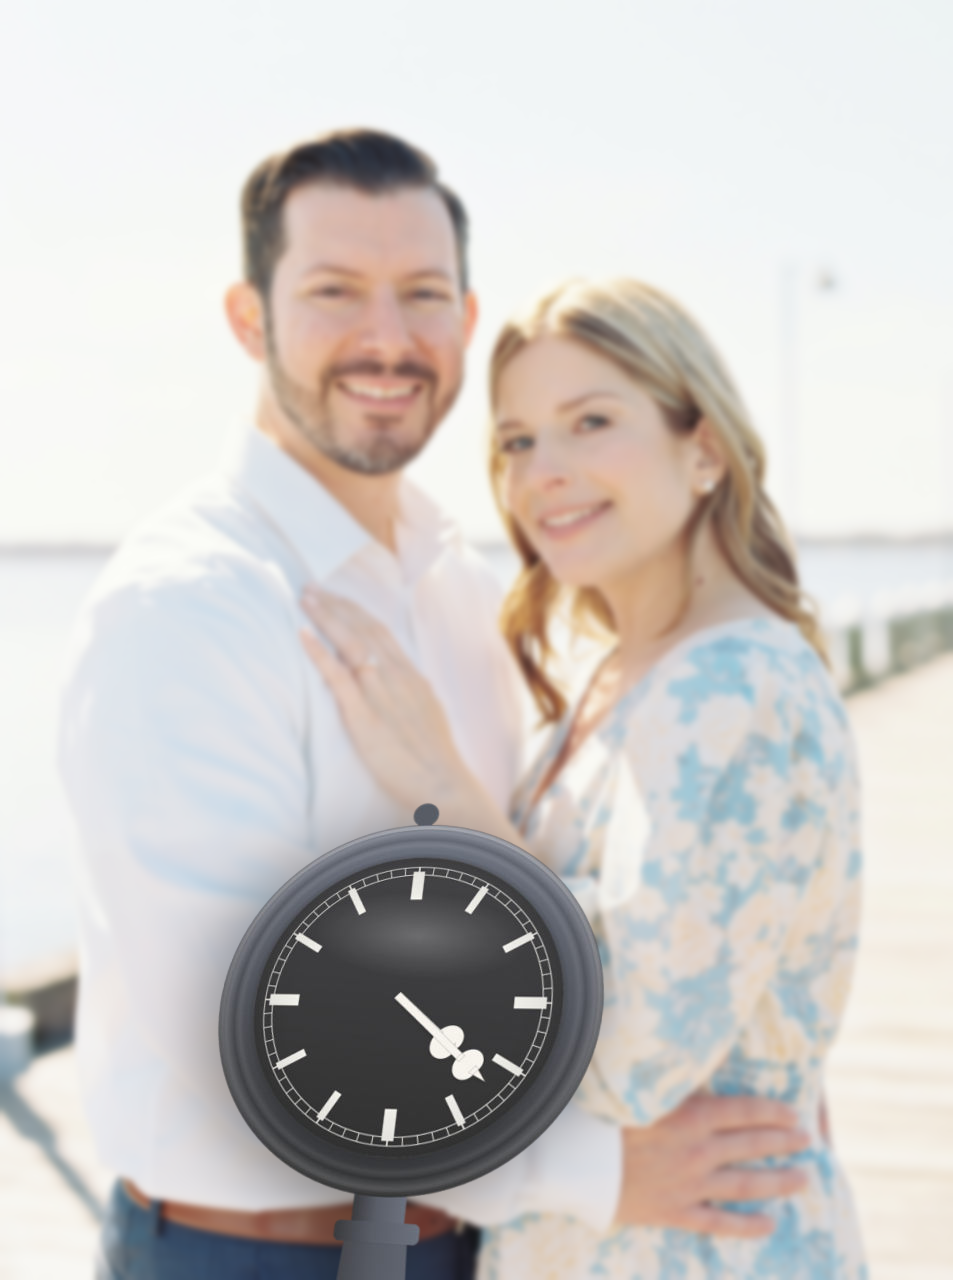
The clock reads {"hour": 4, "minute": 22}
